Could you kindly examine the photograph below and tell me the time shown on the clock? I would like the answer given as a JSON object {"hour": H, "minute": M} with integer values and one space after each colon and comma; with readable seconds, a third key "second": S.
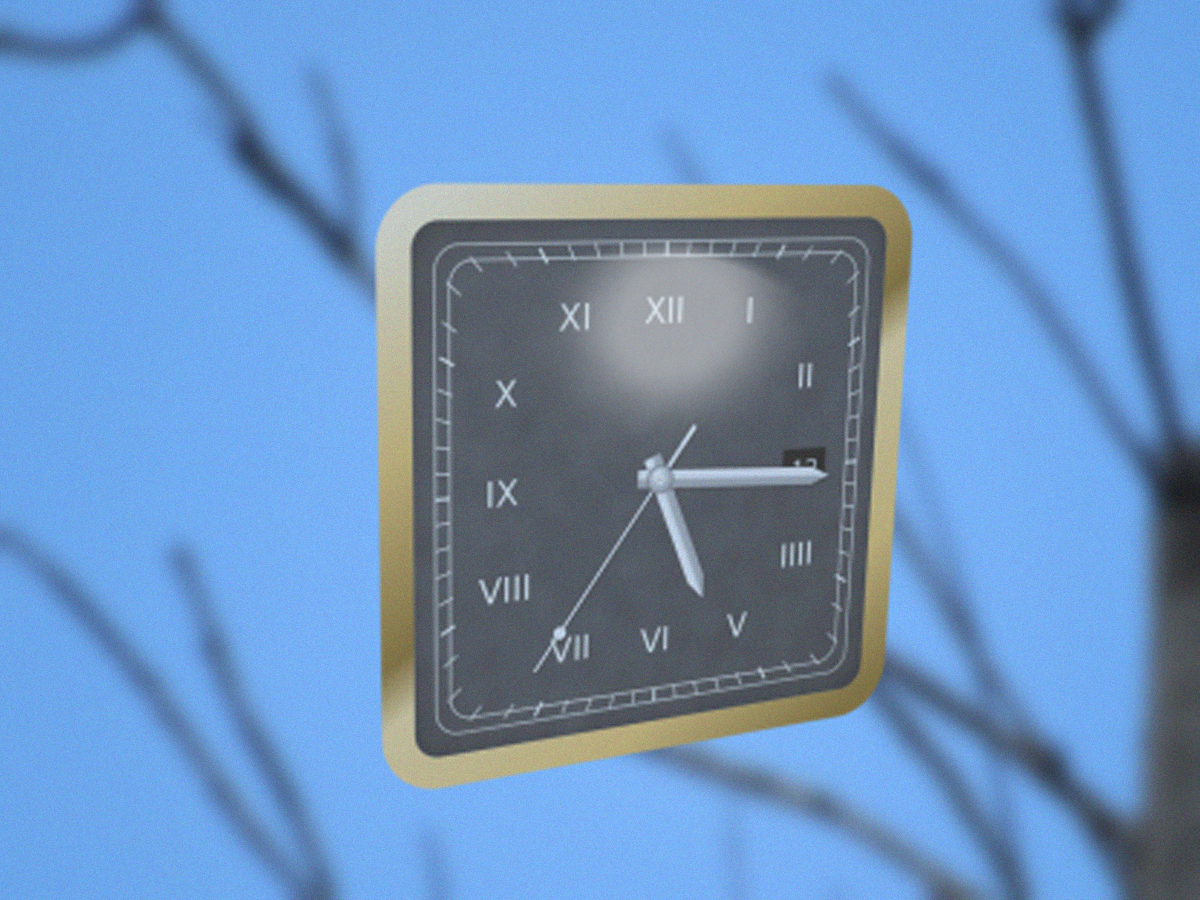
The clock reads {"hour": 5, "minute": 15, "second": 36}
